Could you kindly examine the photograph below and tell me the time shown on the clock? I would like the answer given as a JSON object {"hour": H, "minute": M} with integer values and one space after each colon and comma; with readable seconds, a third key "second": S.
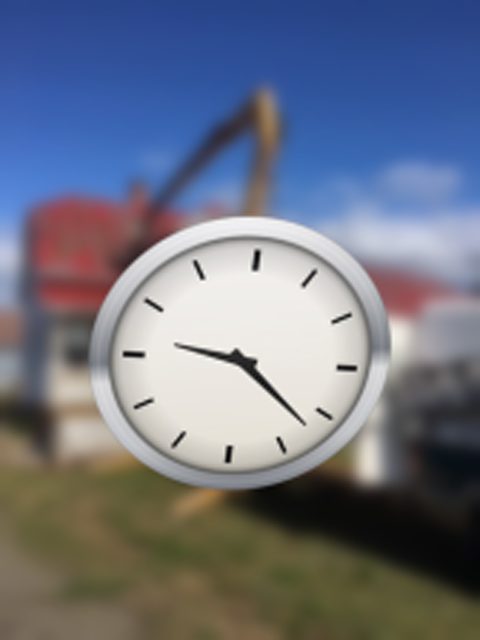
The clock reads {"hour": 9, "minute": 22}
